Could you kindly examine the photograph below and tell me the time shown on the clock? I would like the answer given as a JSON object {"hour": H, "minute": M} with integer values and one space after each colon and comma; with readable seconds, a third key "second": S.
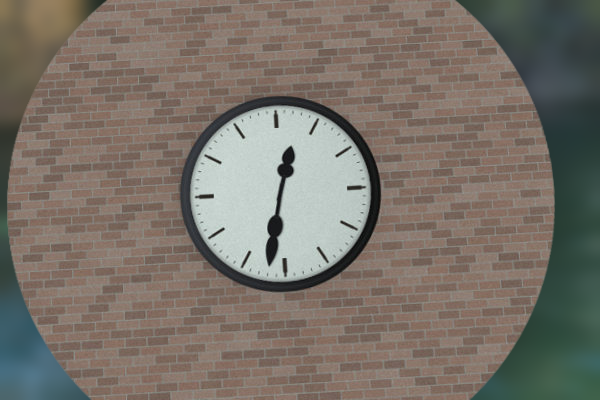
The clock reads {"hour": 12, "minute": 32}
